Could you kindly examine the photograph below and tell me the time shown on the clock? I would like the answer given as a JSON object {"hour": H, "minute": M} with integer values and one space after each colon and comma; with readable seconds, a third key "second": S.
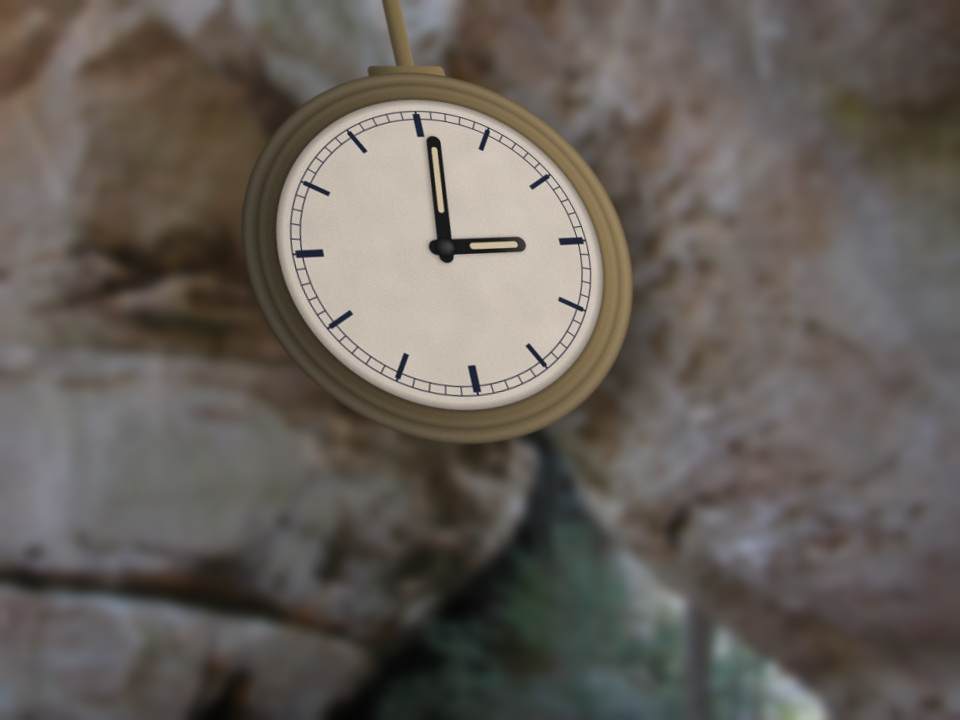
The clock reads {"hour": 3, "minute": 1}
